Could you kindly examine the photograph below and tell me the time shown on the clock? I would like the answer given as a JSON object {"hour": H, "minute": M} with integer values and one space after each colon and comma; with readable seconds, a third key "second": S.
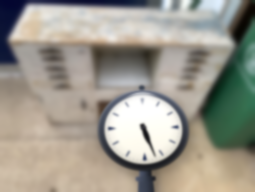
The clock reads {"hour": 5, "minute": 27}
